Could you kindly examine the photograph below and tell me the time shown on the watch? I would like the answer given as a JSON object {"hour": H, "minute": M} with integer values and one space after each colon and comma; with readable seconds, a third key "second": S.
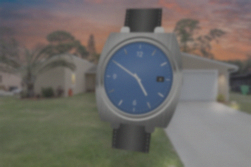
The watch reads {"hour": 4, "minute": 50}
